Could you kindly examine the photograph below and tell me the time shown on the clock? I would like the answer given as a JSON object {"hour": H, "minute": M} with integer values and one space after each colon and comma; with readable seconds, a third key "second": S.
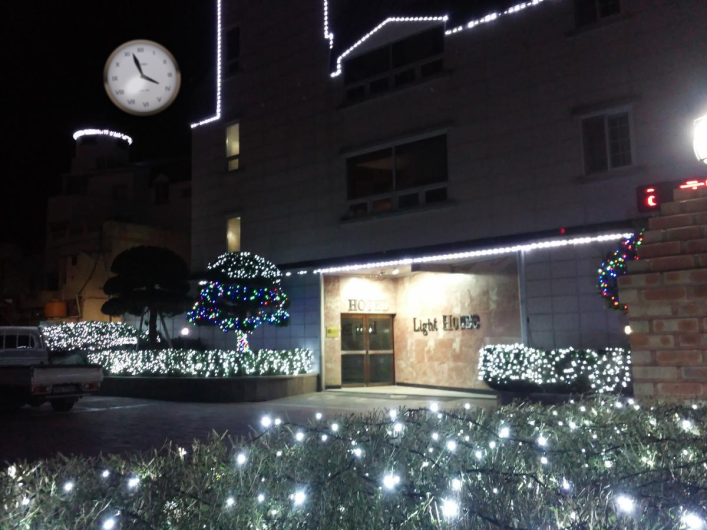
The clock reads {"hour": 3, "minute": 57}
